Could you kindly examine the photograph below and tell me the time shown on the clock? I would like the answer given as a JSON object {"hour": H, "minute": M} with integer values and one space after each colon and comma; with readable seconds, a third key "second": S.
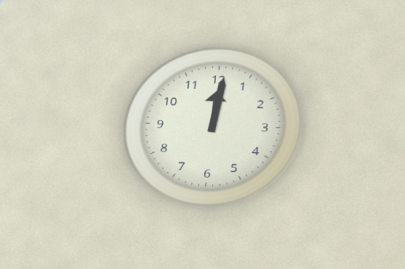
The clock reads {"hour": 12, "minute": 1}
